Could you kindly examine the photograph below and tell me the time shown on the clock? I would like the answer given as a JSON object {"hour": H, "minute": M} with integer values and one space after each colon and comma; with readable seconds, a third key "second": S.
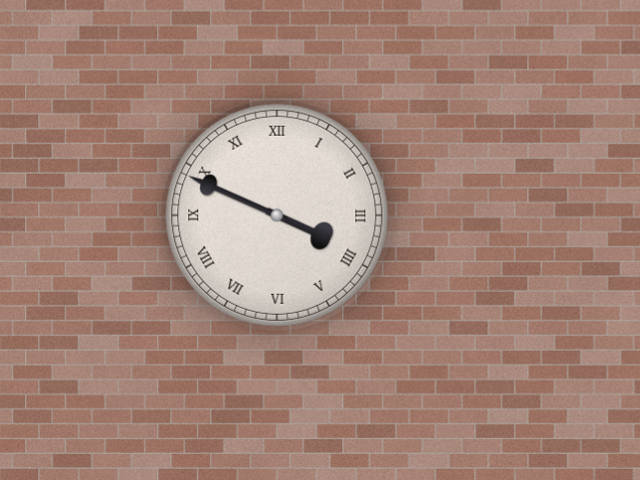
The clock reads {"hour": 3, "minute": 49}
